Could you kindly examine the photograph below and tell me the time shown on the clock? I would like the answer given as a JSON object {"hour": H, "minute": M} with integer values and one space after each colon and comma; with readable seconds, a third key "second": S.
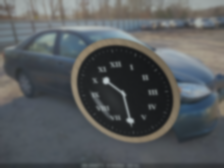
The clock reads {"hour": 10, "minute": 30}
